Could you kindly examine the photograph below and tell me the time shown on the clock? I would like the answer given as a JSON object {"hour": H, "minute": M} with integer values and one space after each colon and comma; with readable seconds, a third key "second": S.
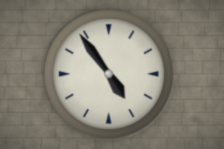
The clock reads {"hour": 4, "minute": 54}
